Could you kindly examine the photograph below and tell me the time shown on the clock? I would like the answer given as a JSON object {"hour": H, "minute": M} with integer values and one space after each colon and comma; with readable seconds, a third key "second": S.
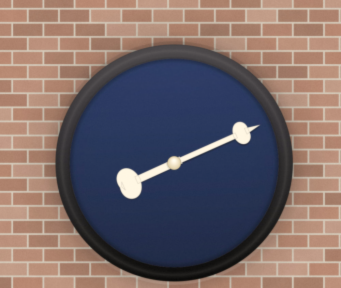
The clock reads {"hour": 8, "minute": 11}
